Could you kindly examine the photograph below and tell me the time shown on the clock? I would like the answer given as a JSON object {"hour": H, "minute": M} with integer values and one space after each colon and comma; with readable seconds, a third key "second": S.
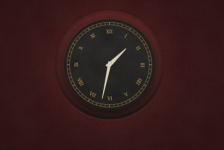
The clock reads {"hour": 1, "minute": 32}
